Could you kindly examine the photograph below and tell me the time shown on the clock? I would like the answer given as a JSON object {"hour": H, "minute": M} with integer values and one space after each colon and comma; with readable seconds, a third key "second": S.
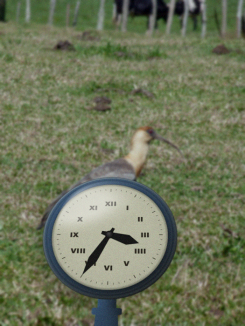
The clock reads {"hour": 3, "minute": 35}
